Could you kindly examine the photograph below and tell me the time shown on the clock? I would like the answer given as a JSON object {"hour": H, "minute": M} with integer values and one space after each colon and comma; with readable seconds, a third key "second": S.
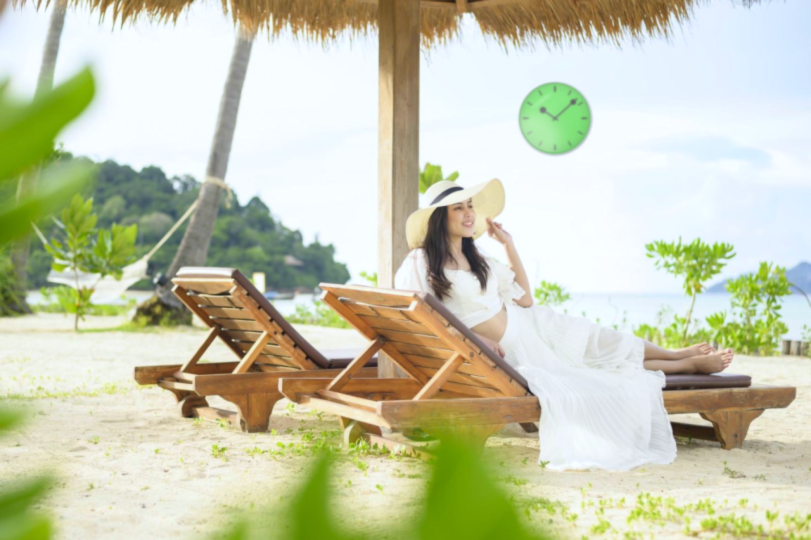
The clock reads {"hour": 10, "minute": 8}
